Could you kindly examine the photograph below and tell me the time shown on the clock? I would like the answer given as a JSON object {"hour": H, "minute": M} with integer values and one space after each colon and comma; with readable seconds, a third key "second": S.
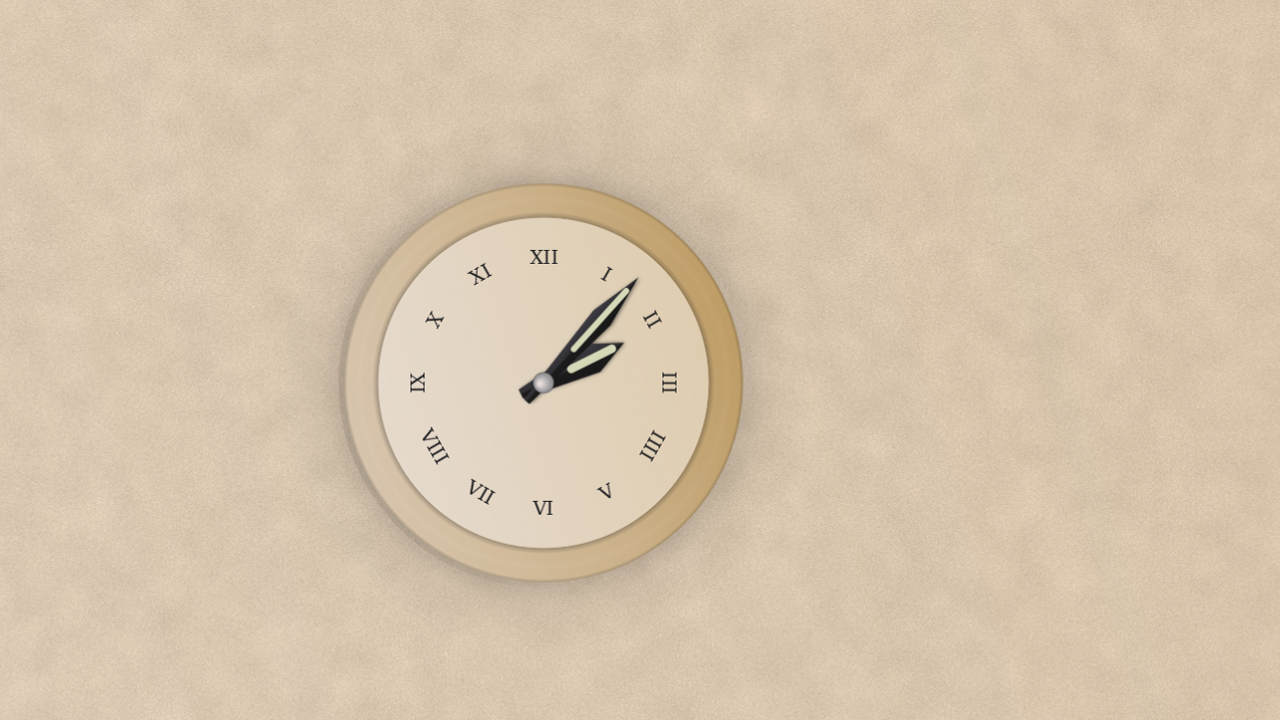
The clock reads {"hour": 2, "minute": 7}
